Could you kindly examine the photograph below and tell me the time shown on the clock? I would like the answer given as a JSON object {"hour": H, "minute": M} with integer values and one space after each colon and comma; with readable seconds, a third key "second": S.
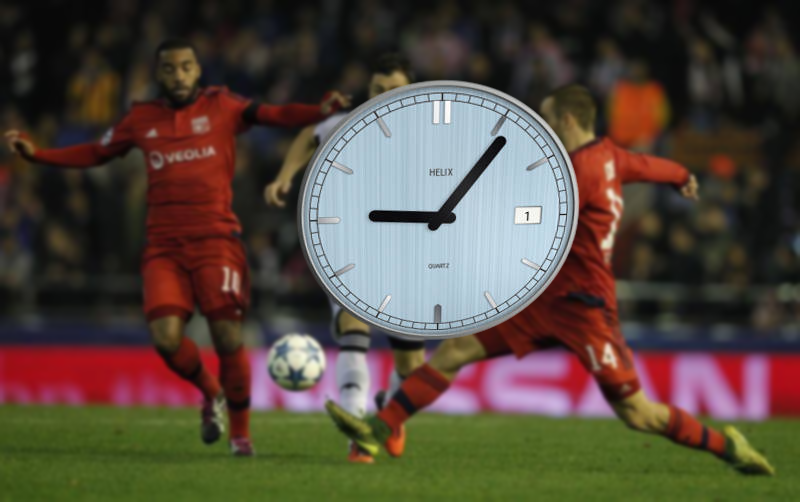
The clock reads {"hour": 9, "minute": 6}
